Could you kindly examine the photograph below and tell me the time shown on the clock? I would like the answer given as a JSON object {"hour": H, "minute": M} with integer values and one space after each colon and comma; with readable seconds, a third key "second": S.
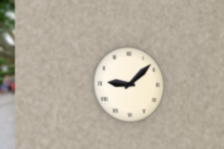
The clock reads {"hour": 9, "minute": 8}
